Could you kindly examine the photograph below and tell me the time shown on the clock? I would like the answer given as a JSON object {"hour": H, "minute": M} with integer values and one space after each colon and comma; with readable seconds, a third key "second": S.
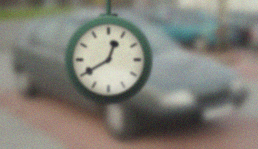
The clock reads {"hour": 12, "minute": 40}
